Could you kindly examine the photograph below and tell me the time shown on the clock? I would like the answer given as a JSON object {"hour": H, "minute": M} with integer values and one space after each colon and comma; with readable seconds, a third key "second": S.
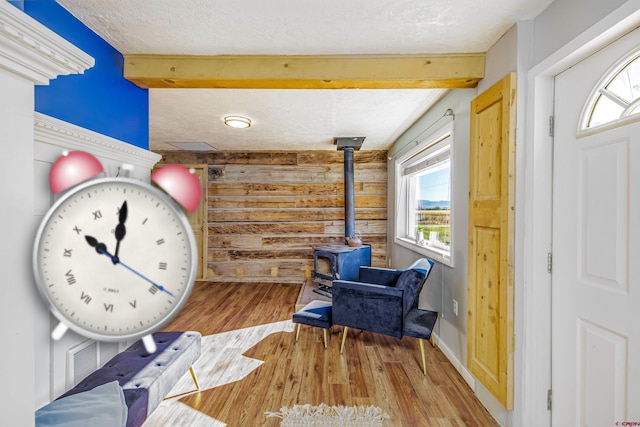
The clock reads {"hour": 10, "minute": 0, "second": 19}
